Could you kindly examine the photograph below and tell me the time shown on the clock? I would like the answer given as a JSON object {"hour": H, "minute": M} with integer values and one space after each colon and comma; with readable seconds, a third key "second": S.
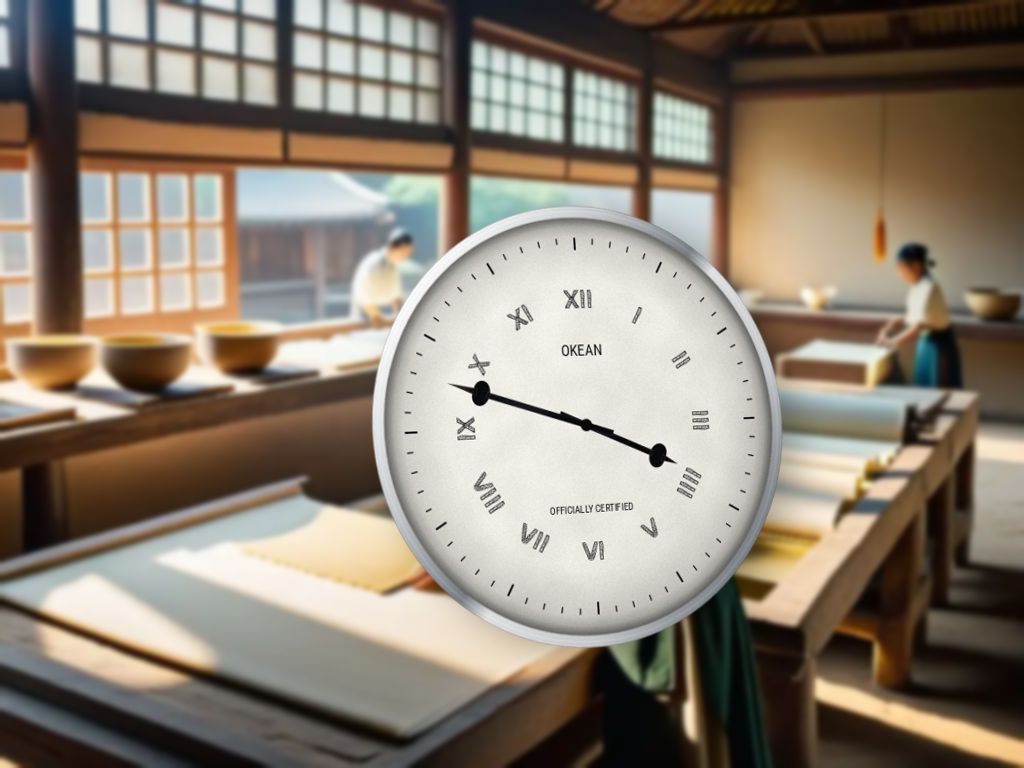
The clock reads {"hour": 3, "minute": 48}
